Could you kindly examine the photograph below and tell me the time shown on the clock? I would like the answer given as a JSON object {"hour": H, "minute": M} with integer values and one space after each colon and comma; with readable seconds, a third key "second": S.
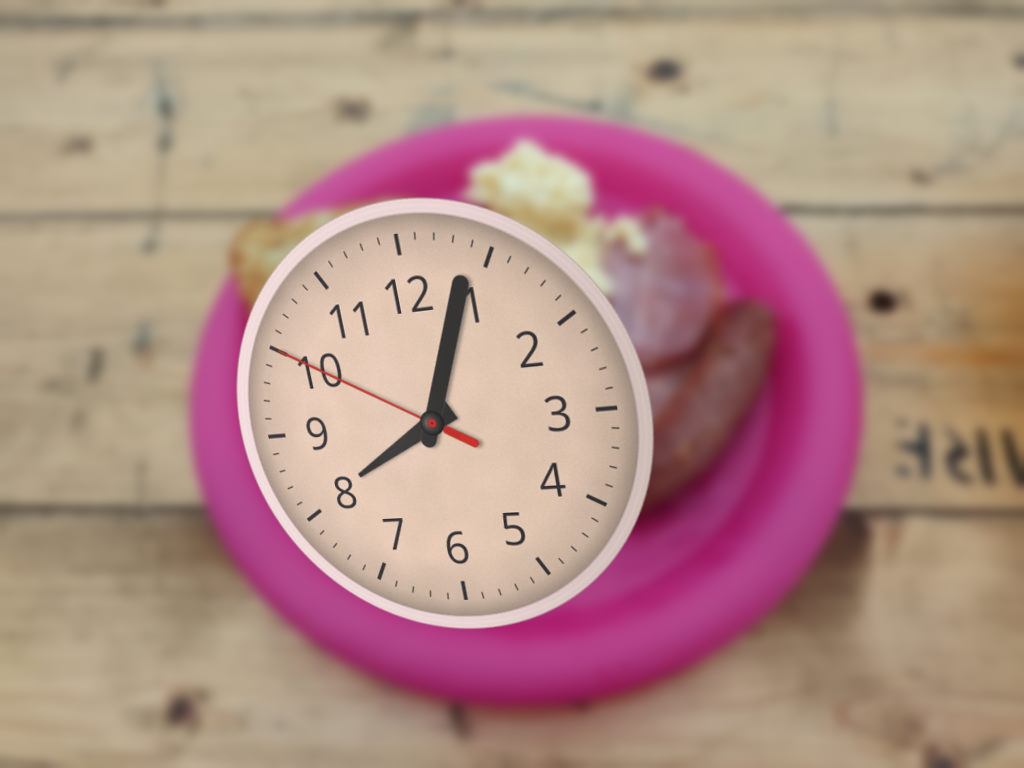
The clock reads {"hour": 8, "minute": 3, "second": 50}
